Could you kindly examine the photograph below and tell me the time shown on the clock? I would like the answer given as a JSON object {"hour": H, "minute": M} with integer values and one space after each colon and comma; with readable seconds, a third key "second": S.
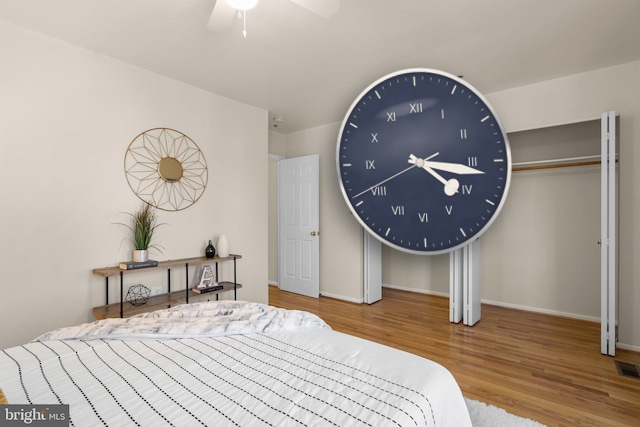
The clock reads {"hour": 4, "minute": 16, "second": 41}
